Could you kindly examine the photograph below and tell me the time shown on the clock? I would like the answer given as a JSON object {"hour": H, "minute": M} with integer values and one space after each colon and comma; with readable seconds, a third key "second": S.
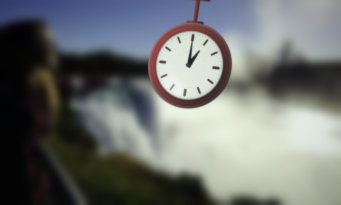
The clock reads {"hour": 1, "minute": 0}
